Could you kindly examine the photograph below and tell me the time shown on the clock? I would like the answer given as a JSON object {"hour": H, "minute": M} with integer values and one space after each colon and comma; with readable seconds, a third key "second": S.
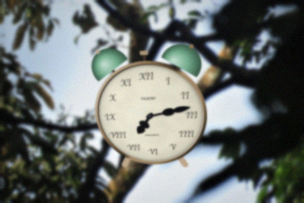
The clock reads {"hour": 7, "minute": 13}
